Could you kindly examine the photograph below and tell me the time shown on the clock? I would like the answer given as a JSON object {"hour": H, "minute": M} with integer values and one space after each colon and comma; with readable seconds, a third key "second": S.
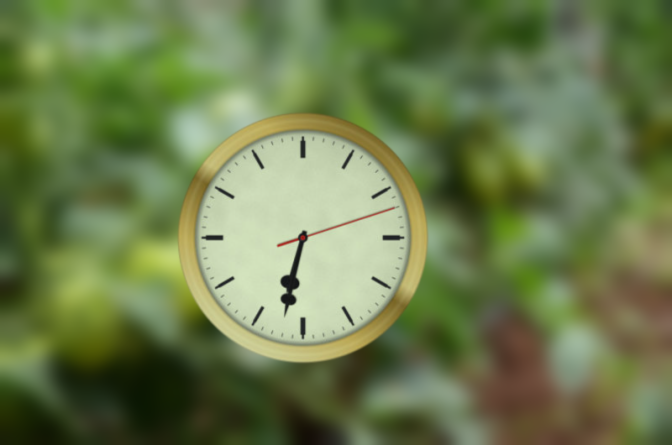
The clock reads {"hour": 6, "minute": 32, "second": 12}
